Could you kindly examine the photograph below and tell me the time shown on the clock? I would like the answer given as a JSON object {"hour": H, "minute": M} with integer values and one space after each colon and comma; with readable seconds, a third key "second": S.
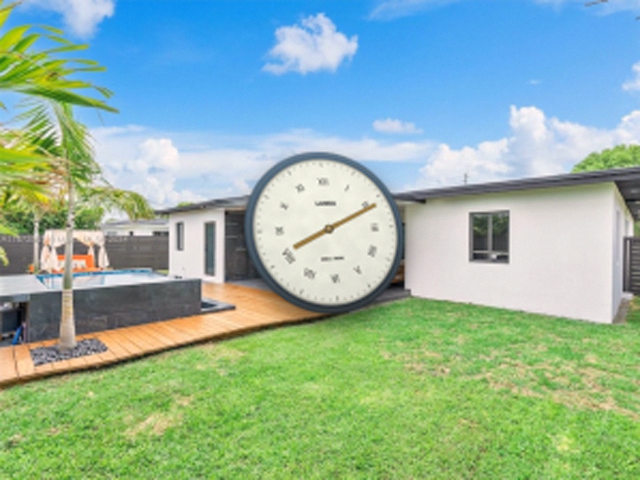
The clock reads {"hour": 8, "minute": 11}
